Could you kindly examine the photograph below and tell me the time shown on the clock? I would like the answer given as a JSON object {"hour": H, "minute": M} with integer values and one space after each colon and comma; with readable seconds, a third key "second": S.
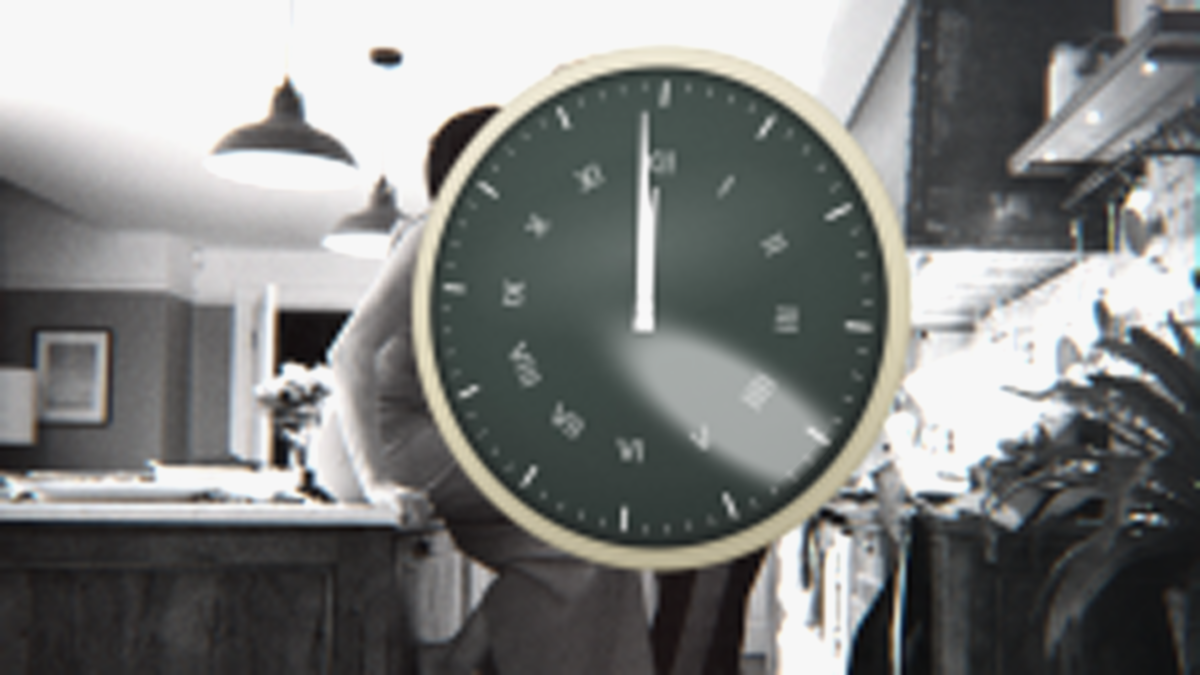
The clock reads {"hour": 11, "minute": 59}
